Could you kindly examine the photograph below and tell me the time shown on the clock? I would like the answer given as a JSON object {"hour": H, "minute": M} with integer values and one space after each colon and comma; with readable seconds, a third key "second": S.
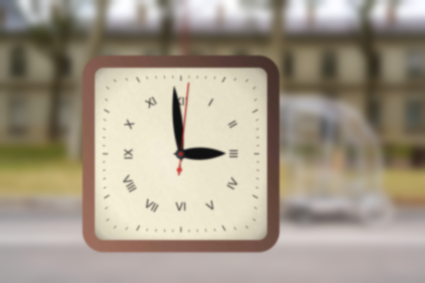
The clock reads {"hour": 2, "minute": 59, "second": 1}
